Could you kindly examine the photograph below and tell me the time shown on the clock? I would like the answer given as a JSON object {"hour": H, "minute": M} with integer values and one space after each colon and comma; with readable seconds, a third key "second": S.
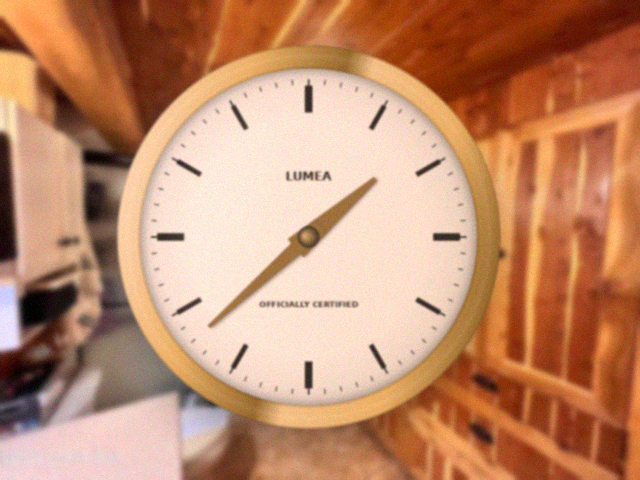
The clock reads {"hour": 1, "minute": 38}
